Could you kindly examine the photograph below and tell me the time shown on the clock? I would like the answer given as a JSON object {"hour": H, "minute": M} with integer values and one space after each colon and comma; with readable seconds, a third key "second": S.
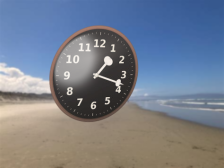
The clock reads {"hour": 1, "minute": 18}
